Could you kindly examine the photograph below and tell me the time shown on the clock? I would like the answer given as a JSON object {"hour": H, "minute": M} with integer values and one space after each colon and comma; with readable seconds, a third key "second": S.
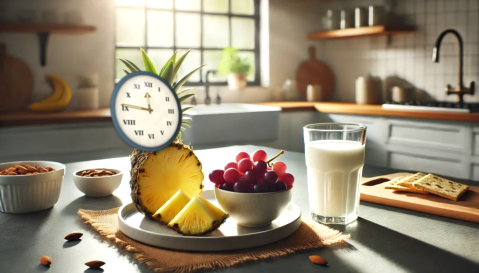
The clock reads {"hour": 11, "minute": 46}
